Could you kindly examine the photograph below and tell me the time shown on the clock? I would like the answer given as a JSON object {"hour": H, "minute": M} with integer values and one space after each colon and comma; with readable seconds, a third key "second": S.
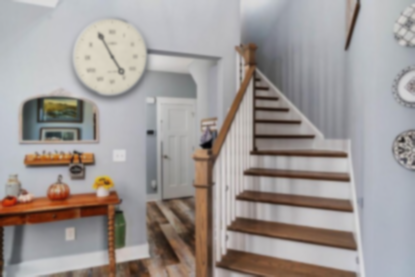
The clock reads {"hour": 4, "minute": 55}
